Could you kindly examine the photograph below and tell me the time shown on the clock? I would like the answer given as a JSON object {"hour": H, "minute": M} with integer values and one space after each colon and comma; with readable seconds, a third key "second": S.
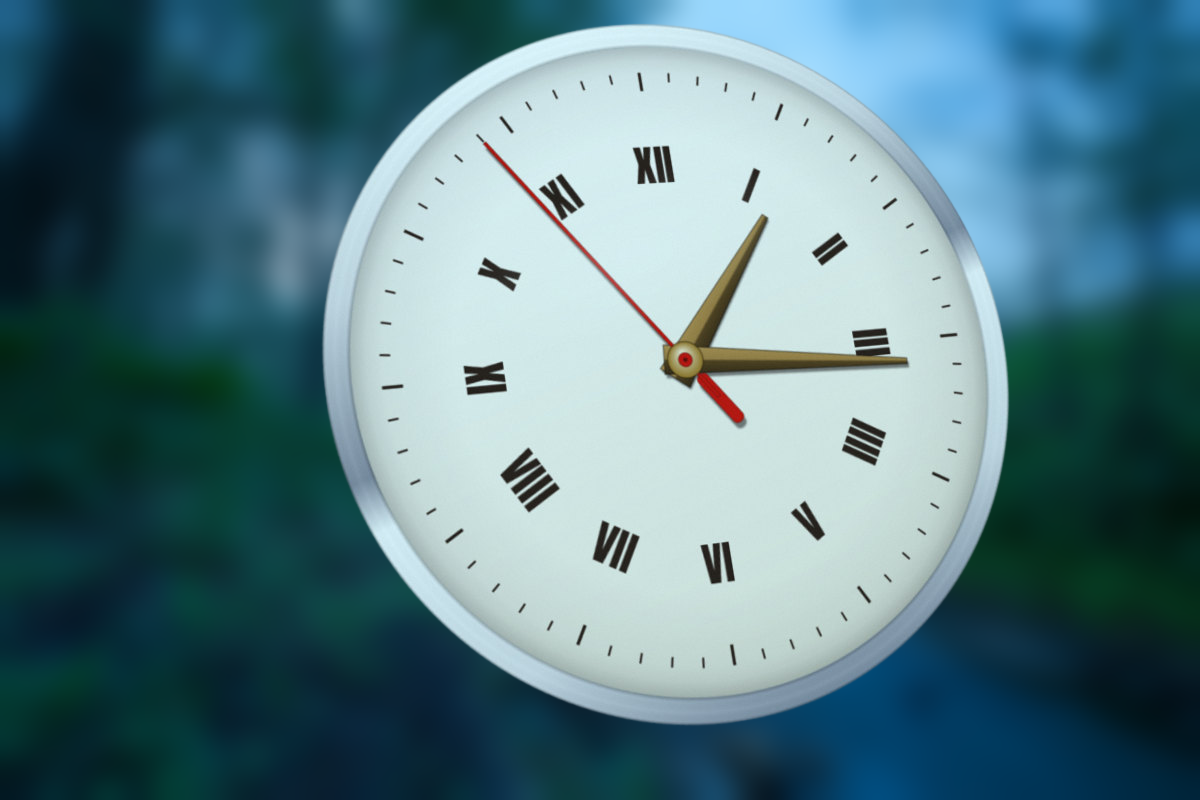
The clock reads {"hour": 1, "minute": 15, "second": 54}
